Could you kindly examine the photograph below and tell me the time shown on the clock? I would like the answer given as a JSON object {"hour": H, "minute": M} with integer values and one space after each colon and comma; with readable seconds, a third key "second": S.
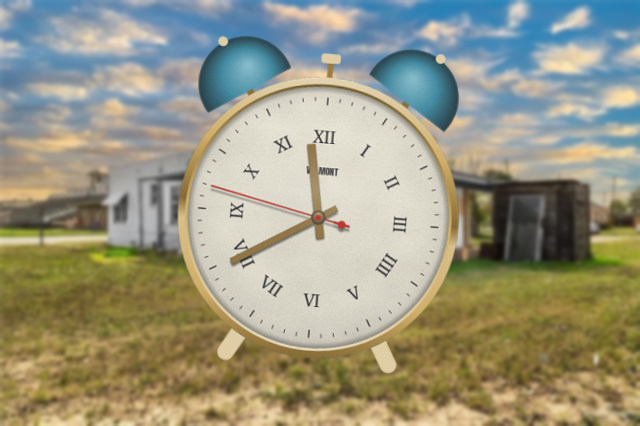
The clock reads {"hour": 11, "minute": 39, "second": 47}
